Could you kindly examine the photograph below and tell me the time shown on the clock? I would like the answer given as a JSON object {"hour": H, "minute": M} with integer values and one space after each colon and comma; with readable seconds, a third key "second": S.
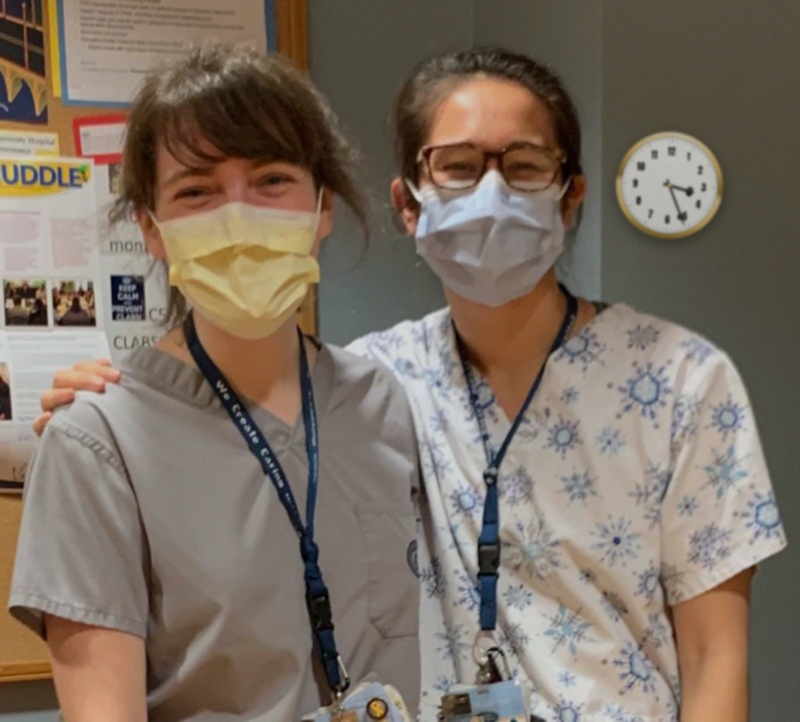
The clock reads {"hour": 3, "minute": 26}
